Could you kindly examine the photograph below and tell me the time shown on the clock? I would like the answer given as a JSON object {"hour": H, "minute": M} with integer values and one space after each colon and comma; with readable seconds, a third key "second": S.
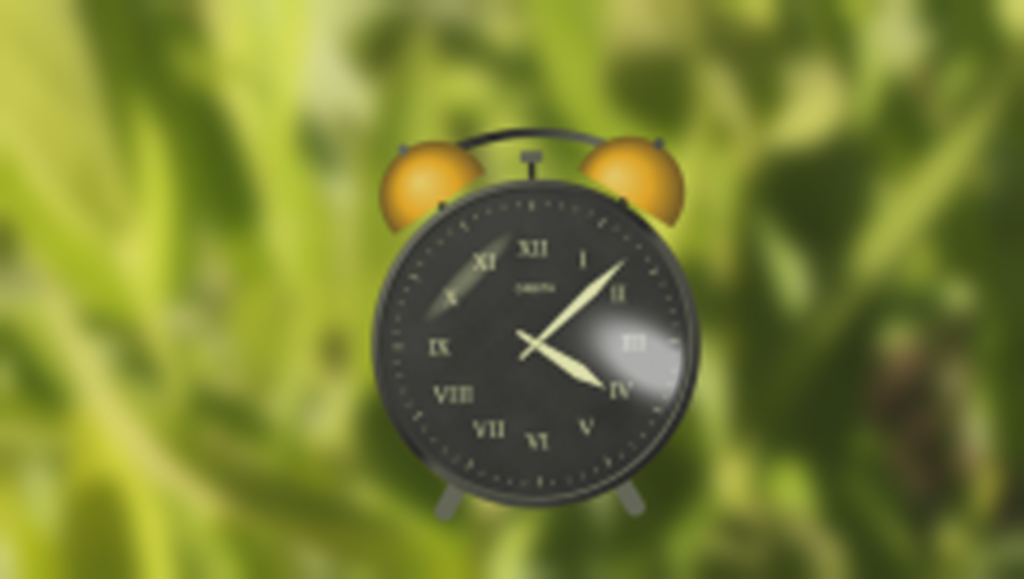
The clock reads {"hour": 4, "minute": 8}
